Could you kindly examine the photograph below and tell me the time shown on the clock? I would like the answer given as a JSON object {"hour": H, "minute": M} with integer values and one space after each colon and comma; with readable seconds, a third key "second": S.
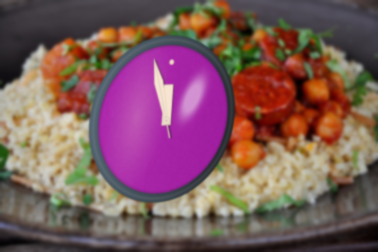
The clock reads {"hour": 11, "minute": 56, "second": 57}
